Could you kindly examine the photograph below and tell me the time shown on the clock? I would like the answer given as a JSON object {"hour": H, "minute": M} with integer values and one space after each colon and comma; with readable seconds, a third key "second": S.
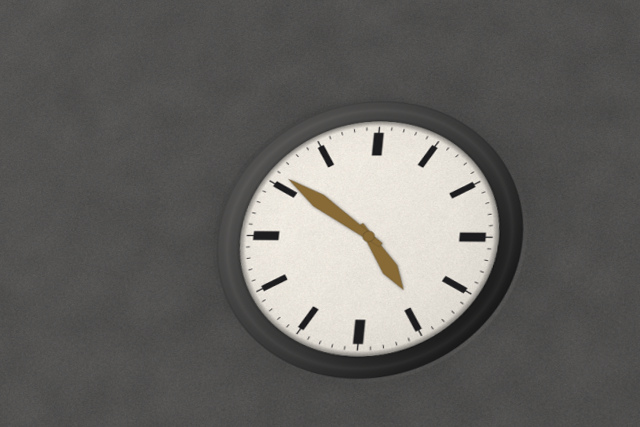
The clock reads {"hour": 4, "minute": 51}
